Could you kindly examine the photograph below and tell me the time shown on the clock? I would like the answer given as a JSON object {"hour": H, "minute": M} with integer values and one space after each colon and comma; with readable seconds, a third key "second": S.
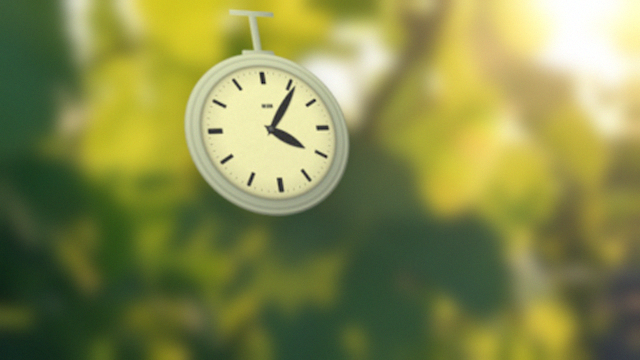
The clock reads {"hour": 4, "minute": 6}
